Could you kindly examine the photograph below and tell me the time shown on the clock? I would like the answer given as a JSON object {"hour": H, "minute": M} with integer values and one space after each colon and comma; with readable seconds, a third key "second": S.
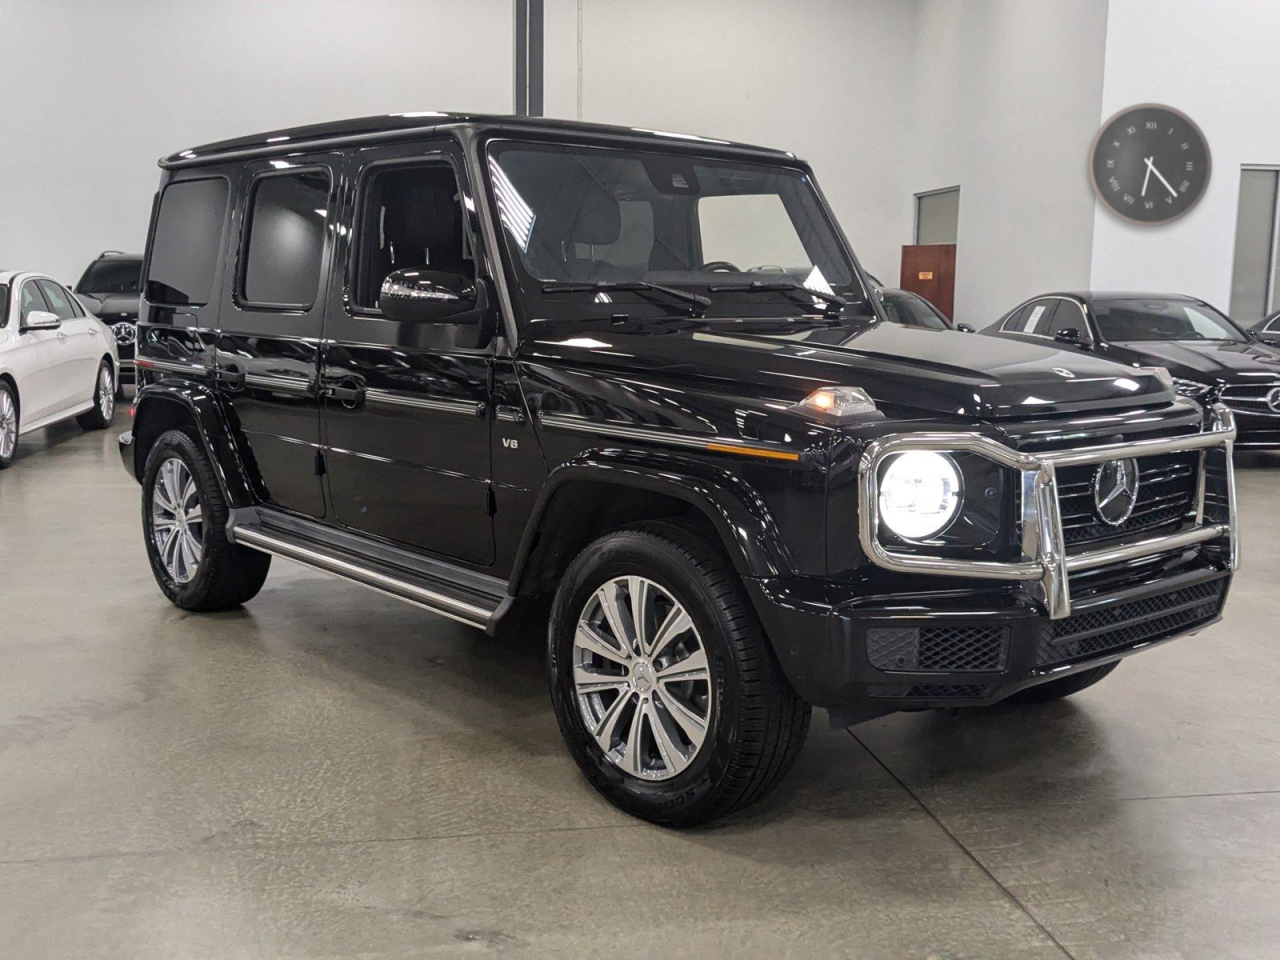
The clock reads {"hour": 6, "minute": 23}
